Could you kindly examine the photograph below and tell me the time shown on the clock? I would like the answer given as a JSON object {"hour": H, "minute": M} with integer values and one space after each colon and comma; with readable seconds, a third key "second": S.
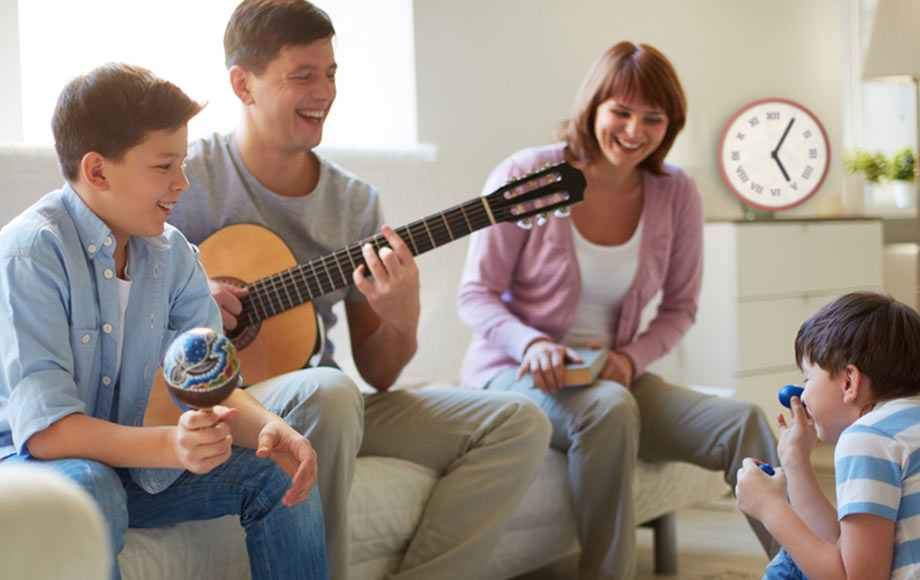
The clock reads {"hour": 5, "minute": 5}
